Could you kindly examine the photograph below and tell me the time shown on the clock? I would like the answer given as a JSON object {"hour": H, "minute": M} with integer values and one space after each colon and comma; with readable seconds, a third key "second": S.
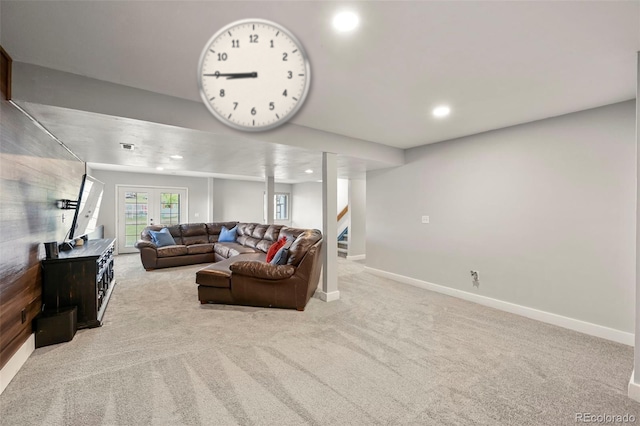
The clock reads {"hour": 8, "minute": 45}
